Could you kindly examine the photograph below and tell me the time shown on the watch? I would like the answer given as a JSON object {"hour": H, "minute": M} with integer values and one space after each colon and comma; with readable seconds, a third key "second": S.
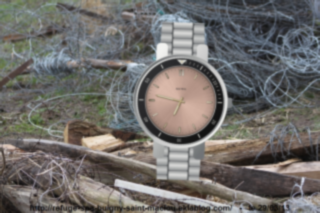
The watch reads {"hour": 6, "minute": 47}
